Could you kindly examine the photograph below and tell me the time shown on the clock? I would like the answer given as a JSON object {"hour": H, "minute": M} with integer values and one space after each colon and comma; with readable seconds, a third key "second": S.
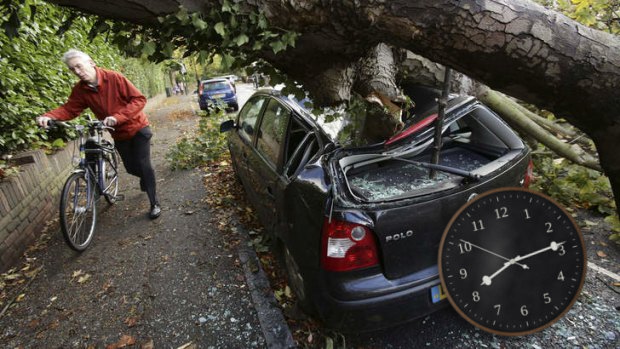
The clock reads {"hour": 8, "minute": 13, "second": 51}
